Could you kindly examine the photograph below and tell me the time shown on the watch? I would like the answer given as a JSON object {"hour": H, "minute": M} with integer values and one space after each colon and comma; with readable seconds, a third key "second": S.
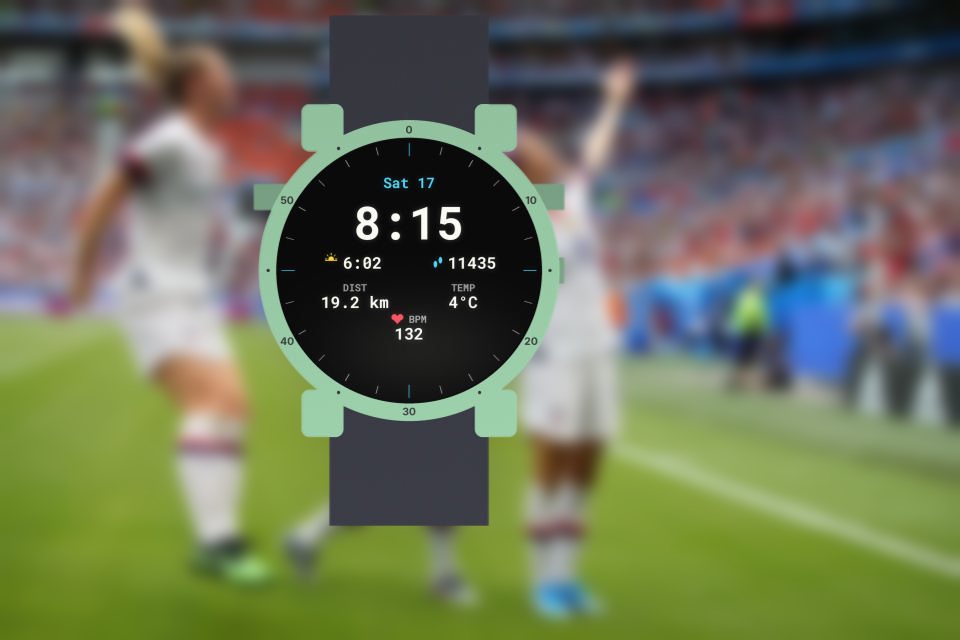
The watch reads {"hour": 8, "minute": 15}
